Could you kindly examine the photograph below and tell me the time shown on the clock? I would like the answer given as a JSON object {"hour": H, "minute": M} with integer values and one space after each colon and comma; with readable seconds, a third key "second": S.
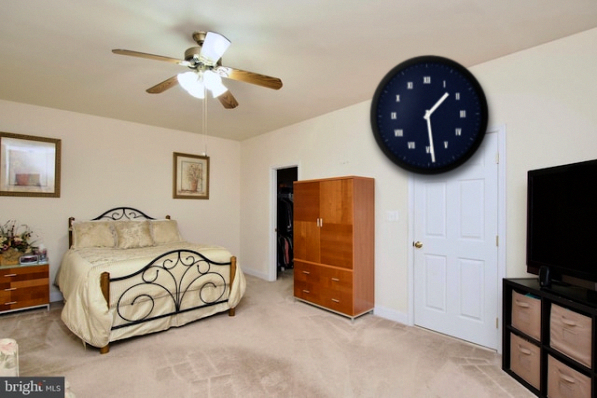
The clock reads {"hour": 1, "minute": 29}
